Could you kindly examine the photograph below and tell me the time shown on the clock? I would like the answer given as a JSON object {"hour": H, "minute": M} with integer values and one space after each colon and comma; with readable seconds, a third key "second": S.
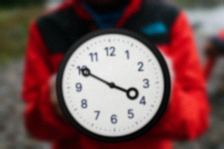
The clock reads {"hour": 3, "minute": 50}
